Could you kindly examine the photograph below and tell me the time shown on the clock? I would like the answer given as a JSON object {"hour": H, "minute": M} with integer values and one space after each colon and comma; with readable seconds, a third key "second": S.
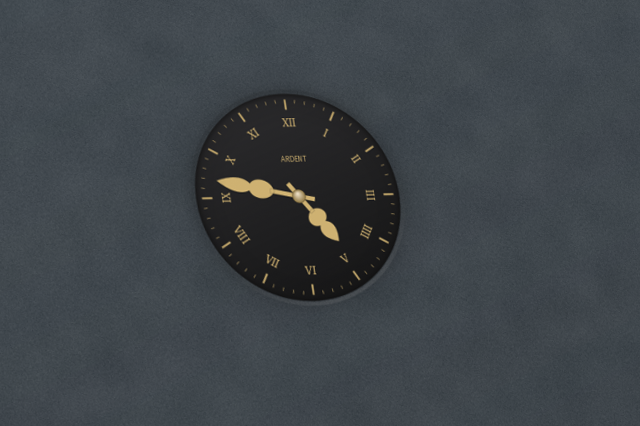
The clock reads {"hour": 4, "minute": 47}
